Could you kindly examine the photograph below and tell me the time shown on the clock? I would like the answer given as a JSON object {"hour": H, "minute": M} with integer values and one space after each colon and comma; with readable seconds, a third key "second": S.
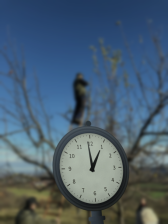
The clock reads {"hour": 12, "minute": 59}
